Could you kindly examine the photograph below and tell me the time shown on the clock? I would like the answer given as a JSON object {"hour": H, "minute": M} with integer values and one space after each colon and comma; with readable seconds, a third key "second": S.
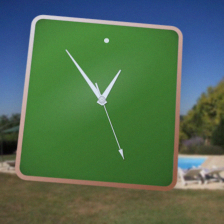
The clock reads {"hour": 12, "minute": 53, "second": 26}
